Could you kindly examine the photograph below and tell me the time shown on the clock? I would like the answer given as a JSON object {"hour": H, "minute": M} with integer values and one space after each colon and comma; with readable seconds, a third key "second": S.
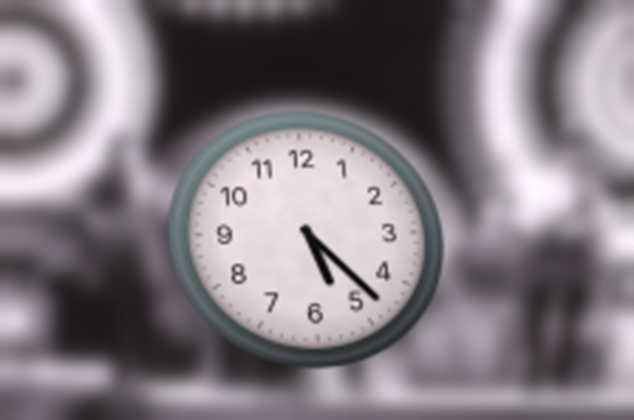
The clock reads {"hour": 5, "minute": 23}
